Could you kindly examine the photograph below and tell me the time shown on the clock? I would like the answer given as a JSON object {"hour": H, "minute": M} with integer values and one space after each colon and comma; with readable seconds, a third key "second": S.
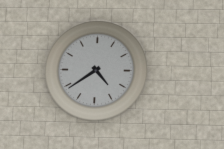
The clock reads {"hour": 4, "minute": 39}
